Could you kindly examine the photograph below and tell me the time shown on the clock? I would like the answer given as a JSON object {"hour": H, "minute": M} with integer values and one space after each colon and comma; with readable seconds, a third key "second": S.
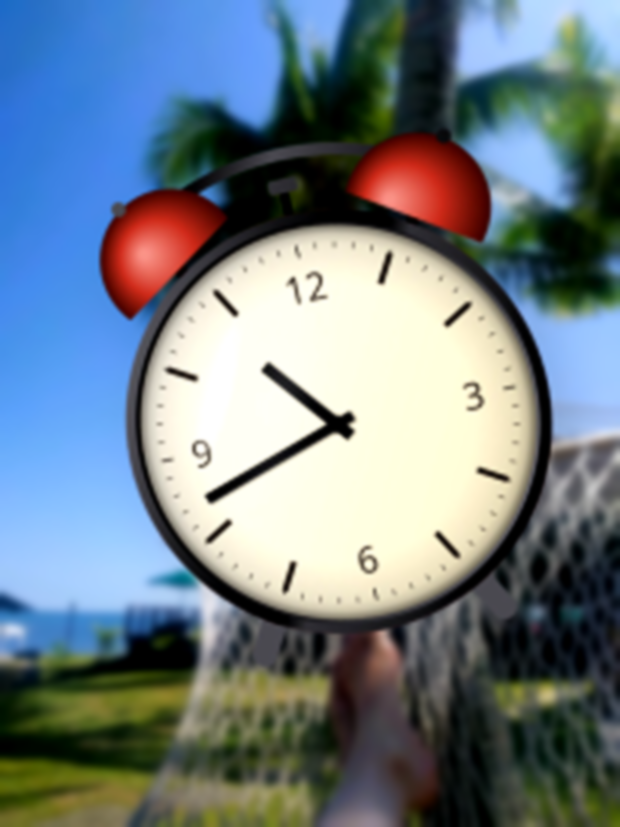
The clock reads {"hour": 10, "minute": 42}
